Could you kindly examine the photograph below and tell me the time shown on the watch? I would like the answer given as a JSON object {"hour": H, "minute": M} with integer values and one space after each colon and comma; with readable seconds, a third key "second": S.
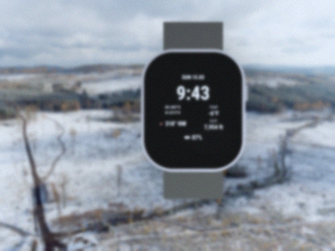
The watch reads {"hour": 9, "minute": 43}
